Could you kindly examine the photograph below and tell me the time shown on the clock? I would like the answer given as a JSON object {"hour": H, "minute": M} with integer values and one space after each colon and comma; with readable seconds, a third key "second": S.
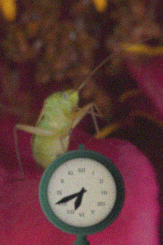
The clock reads {"hour": 6, "minute": 41}
